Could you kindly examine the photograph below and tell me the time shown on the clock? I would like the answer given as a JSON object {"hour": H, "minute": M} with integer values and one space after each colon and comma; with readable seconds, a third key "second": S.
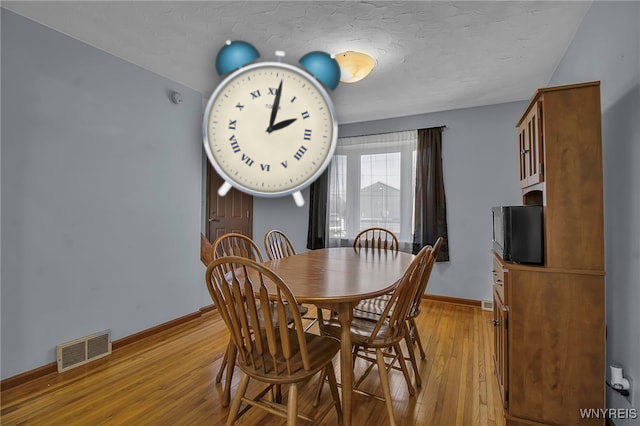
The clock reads {"hour": 2, "minute": 1}
